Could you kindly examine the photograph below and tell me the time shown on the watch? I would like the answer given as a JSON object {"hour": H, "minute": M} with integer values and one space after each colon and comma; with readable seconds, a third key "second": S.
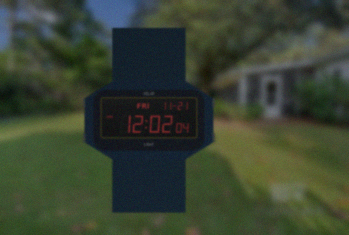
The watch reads {"hour": 12, "minute": 2}
